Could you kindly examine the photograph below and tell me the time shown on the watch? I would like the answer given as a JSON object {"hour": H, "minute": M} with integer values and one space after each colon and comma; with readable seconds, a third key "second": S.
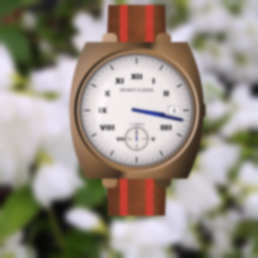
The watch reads {"hour": 3, "minute": 17}
